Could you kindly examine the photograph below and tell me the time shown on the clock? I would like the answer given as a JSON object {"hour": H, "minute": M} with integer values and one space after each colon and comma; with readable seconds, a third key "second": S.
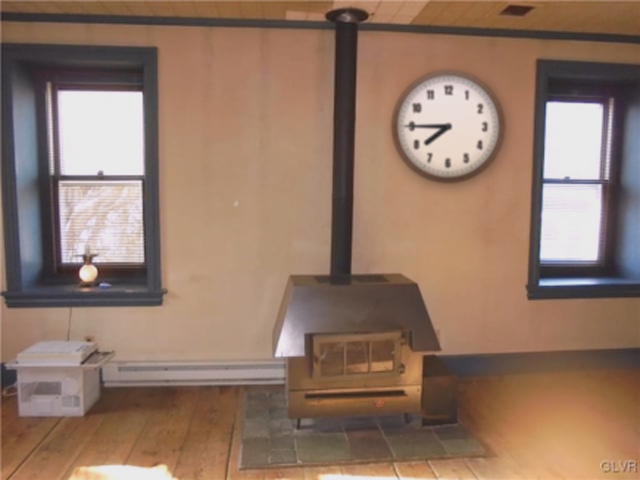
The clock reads {"hour": 7, "minute": 45}
